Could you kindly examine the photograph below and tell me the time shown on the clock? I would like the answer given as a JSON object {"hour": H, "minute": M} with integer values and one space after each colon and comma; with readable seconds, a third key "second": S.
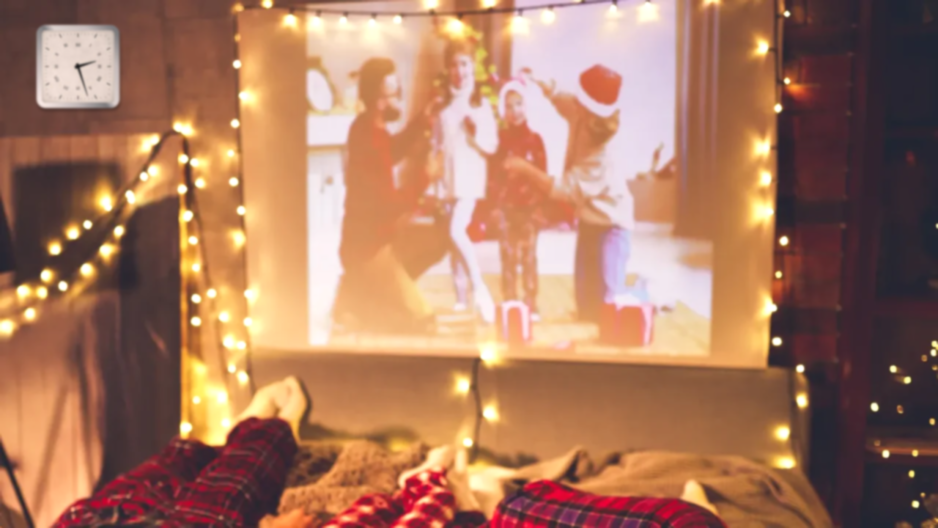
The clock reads {"hour": 2, "minute": 27}
